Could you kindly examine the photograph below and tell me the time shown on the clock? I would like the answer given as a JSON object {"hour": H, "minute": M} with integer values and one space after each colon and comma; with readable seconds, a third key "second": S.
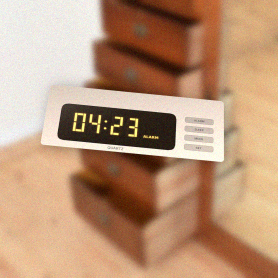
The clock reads {"hour": 4, "minute": 23}
